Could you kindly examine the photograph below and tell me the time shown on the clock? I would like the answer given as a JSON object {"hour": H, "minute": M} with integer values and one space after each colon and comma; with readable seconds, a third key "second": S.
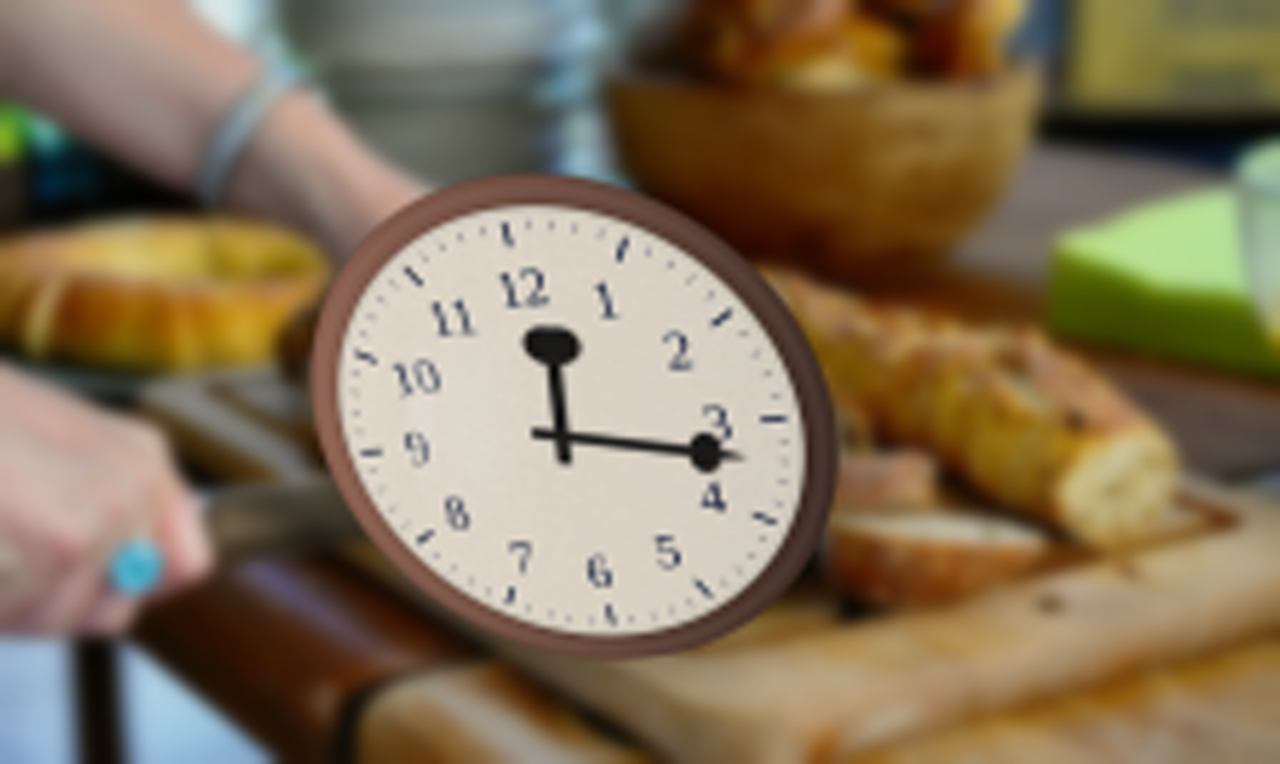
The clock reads {"hour": 12, "minute": 17}
